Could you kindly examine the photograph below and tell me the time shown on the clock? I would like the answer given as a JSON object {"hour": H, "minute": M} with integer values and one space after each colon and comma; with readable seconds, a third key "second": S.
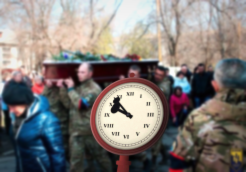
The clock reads {"hour": 9, "minute": 53}
